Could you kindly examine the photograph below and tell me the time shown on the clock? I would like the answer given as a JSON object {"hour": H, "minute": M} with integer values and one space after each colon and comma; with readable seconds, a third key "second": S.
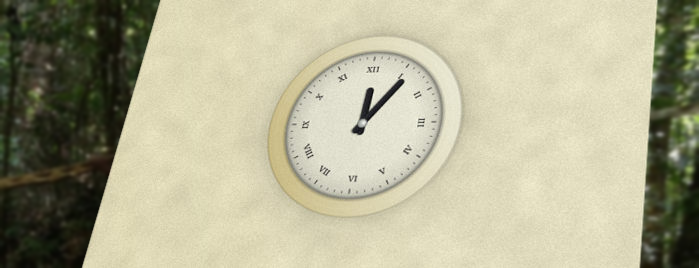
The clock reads {"hour": 12, "minute": 6}
